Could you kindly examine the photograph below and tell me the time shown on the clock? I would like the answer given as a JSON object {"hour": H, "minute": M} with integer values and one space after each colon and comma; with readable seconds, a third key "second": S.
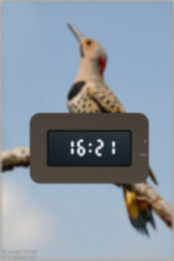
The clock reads {"hour": 16, "minute": 21}
